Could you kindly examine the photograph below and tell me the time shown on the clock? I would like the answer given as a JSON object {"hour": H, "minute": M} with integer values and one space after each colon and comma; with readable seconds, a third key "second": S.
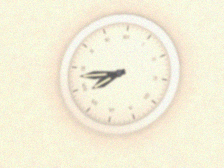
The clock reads {"hour": 7, "minute": 43}
